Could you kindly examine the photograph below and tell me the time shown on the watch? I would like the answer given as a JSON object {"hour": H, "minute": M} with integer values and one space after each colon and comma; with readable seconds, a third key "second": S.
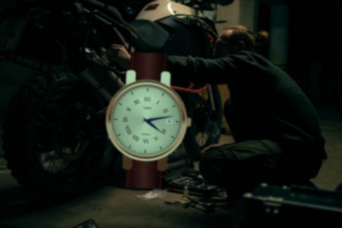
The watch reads {"hour": 4, "minute": 13}
